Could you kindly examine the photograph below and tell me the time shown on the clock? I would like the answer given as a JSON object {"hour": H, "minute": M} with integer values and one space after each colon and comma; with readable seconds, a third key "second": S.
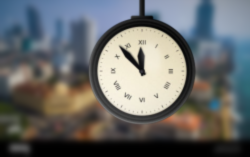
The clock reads {"hour": 11, "minute": 53}
